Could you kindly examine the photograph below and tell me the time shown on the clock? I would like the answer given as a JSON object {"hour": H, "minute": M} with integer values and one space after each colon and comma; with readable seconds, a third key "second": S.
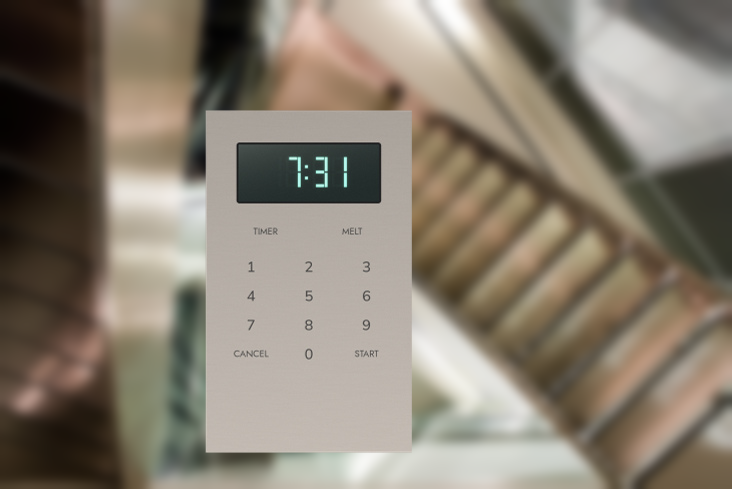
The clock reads {"hour": 7, "minute": 31}
